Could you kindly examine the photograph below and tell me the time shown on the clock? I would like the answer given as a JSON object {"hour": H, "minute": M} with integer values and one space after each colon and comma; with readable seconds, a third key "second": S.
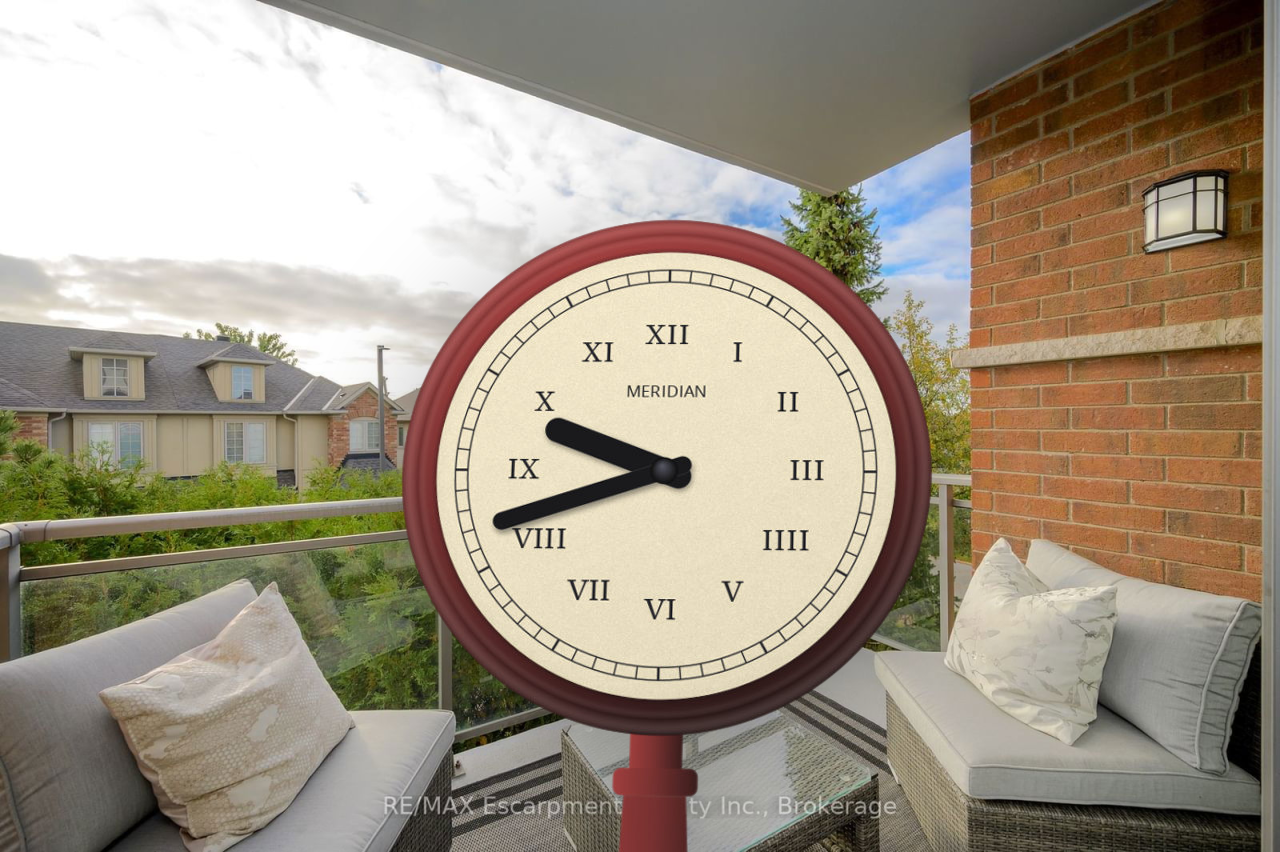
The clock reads {"hour": 9, "minute": 42}
